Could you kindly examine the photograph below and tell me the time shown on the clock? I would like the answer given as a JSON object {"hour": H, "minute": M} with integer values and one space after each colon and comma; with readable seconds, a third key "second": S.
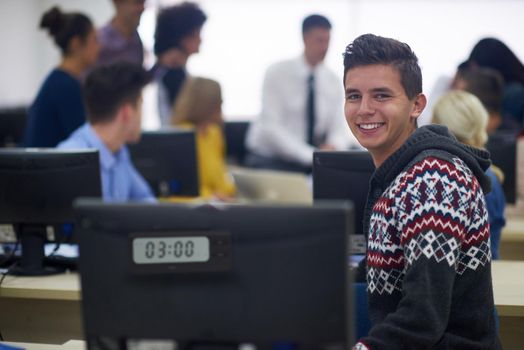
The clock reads {"hour": 3, "minute": 0}
